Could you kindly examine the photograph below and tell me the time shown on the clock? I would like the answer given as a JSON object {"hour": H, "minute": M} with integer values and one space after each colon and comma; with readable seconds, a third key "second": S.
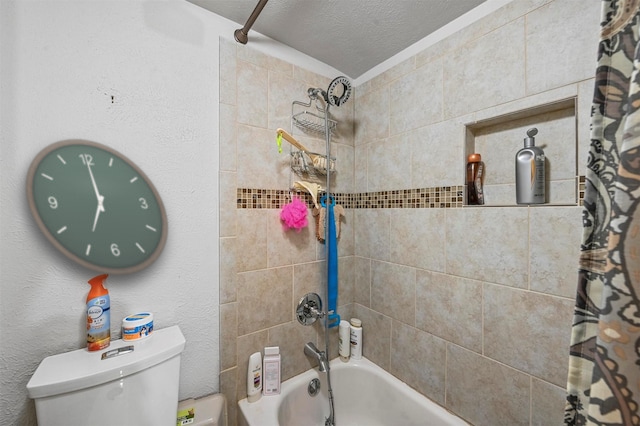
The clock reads {"hour": 7, "minute": 0}
